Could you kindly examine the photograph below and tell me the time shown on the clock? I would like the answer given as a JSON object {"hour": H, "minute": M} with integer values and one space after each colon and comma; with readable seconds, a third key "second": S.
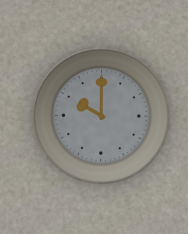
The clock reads {"hour": 10, "minute": 0}
